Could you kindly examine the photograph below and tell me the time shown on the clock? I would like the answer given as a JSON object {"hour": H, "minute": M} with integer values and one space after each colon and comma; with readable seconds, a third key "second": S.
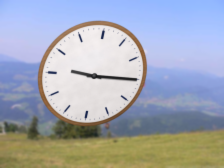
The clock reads {"hour": 9, "minute": 15}
